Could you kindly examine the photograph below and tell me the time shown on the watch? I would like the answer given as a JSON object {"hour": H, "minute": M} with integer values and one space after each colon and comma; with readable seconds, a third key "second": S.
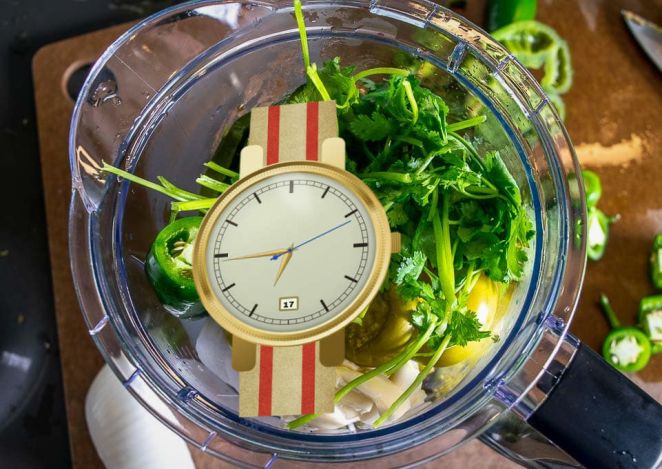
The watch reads {"hour": 6, "minute": 44, "second": 11}
